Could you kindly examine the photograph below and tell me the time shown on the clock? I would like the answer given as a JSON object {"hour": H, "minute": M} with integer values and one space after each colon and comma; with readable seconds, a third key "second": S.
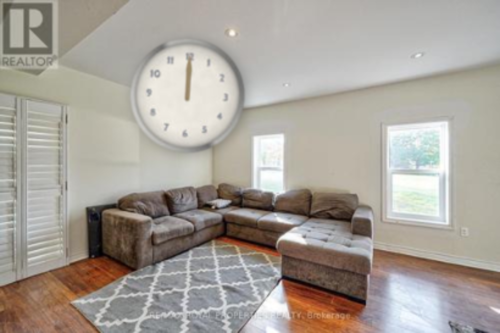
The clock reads {"hour": 12, "minute": 0}
